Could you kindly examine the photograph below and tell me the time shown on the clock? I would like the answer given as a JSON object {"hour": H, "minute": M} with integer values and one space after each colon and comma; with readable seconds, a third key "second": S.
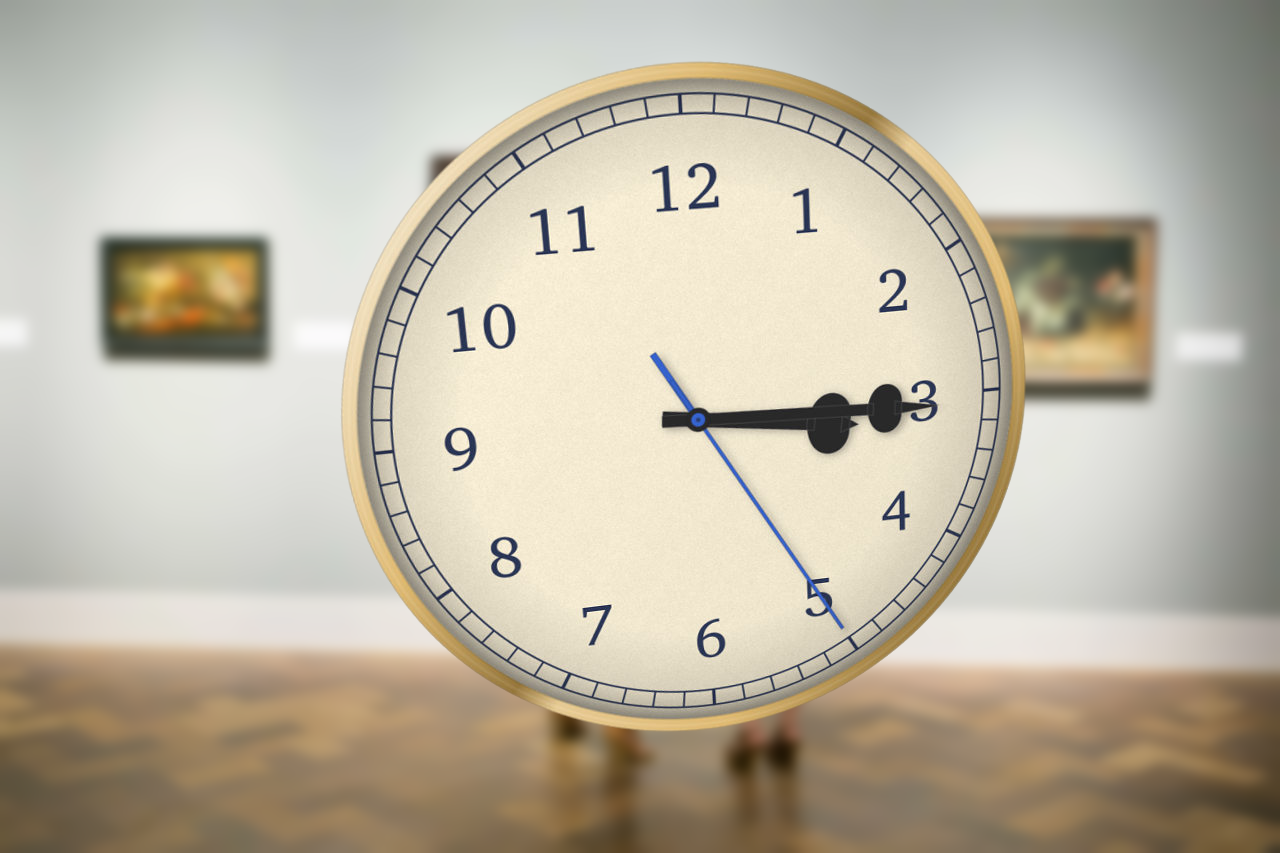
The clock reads {"hour": 3, "minute": 15, "second": 25}
